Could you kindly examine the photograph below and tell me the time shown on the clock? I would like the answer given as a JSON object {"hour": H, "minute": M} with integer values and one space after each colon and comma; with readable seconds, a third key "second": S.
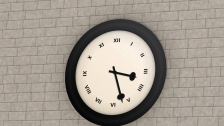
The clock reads {"hour": 3, "minute": 27}
